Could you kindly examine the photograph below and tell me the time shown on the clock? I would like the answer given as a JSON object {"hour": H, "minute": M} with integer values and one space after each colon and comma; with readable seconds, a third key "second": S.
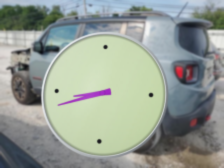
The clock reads {"hour": 8, "minute": 42}
